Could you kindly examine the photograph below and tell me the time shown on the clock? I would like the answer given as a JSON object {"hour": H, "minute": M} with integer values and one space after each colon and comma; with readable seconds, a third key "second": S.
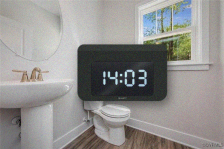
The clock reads {"hour": 14, "minute": 3}
